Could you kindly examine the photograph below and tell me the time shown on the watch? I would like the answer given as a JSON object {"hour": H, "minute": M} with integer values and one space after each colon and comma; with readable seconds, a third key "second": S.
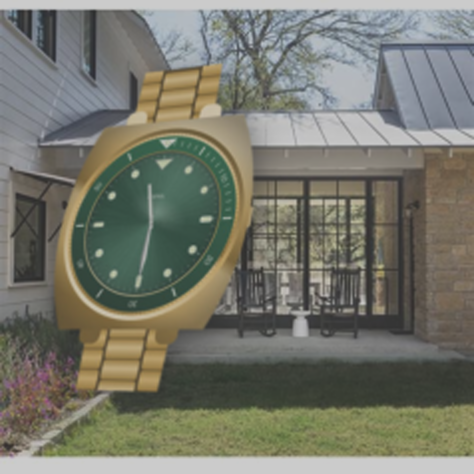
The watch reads {"hour": 11, "minute": 30}
